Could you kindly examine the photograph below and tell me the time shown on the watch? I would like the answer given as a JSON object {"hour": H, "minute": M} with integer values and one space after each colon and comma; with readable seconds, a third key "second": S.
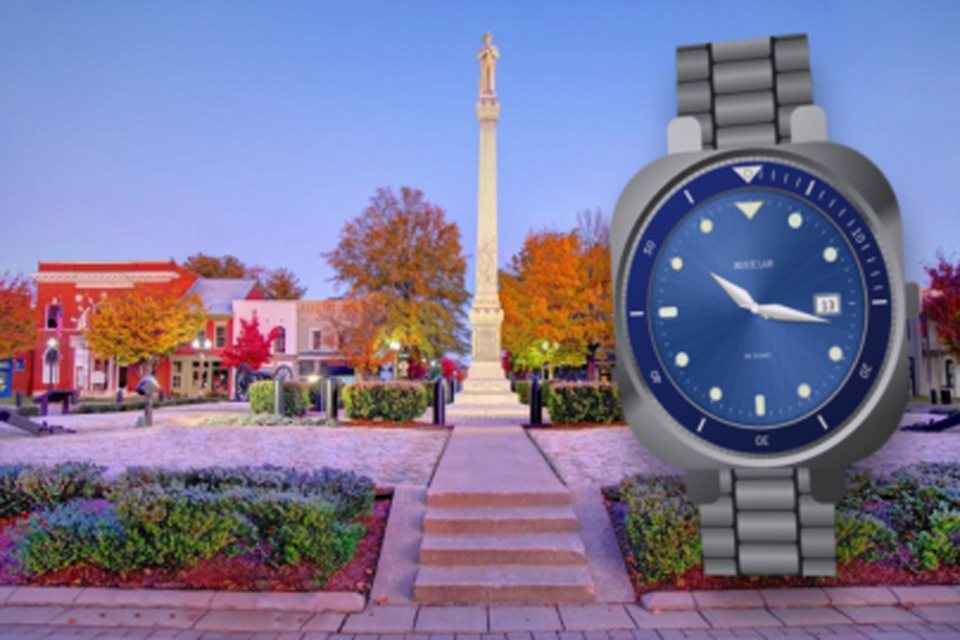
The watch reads {"hour": 10, "minute": 17}
